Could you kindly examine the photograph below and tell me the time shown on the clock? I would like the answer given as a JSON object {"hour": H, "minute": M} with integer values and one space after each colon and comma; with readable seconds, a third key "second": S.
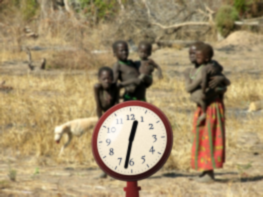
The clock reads {"hour": 12, "minute": 32}
